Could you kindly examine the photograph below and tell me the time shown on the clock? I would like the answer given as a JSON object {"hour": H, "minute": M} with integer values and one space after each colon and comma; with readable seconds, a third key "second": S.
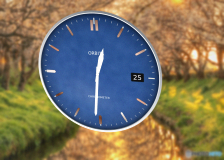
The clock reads {"hour": 12, "minute": 31}
